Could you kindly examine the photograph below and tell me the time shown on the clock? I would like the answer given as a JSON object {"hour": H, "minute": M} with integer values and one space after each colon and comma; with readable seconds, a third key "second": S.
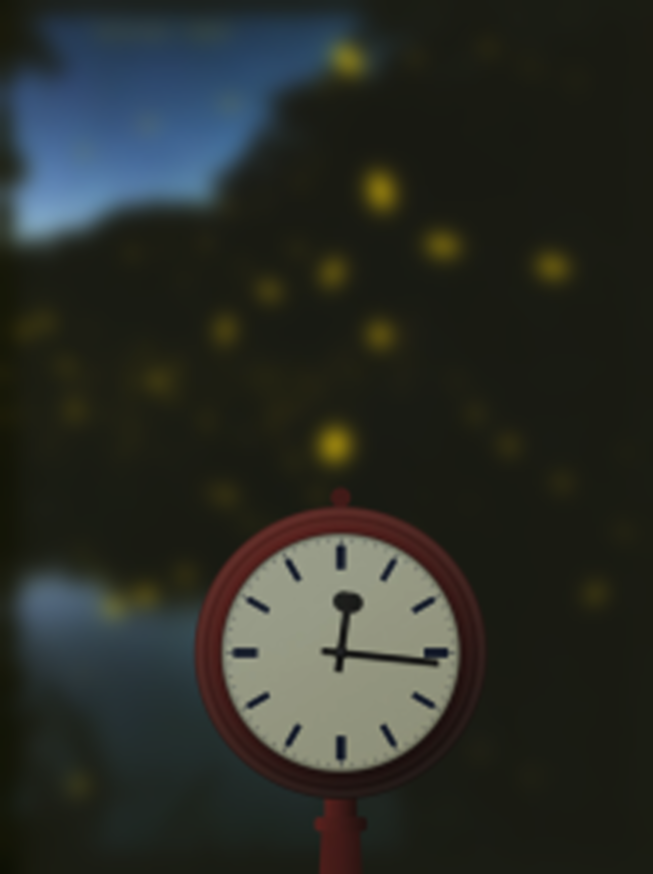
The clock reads {"hour": 12, "minute": 16}
